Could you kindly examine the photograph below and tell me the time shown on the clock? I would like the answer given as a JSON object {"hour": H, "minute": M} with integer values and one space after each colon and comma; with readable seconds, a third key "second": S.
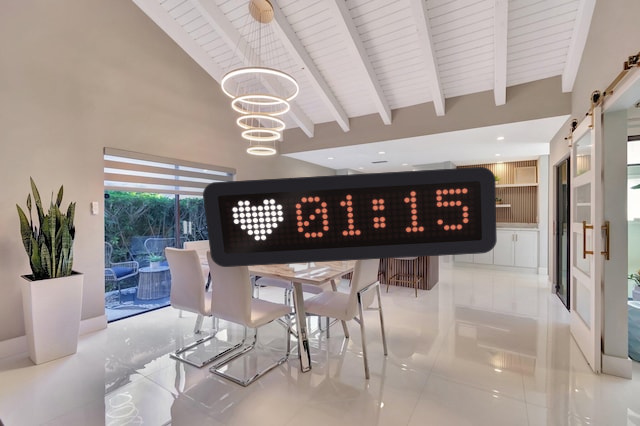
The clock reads {"hour": 1, "minute": 15}
